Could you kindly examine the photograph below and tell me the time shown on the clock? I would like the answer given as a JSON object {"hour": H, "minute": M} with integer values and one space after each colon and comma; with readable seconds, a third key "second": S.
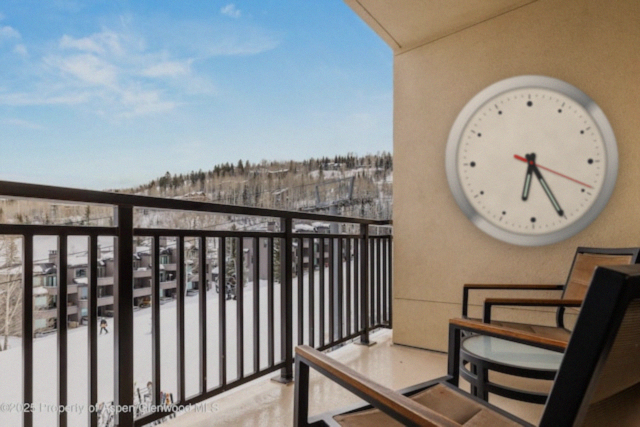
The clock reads {"hour": 6, "minute": 25, "second": 19}
